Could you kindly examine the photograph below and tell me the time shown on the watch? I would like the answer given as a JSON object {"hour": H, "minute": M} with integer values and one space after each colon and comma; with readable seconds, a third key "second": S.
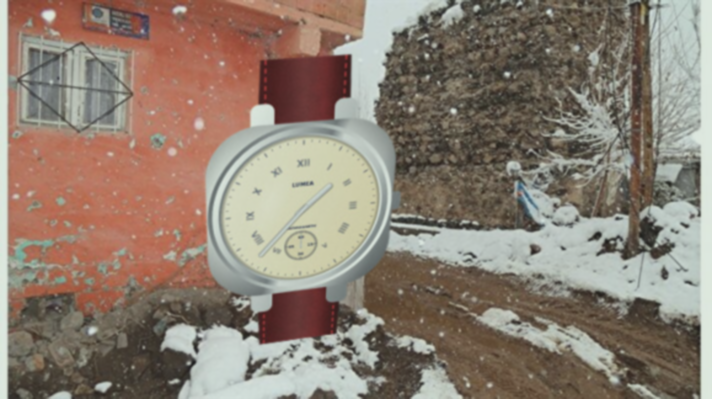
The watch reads {"hour": 1, "minute": 37}
